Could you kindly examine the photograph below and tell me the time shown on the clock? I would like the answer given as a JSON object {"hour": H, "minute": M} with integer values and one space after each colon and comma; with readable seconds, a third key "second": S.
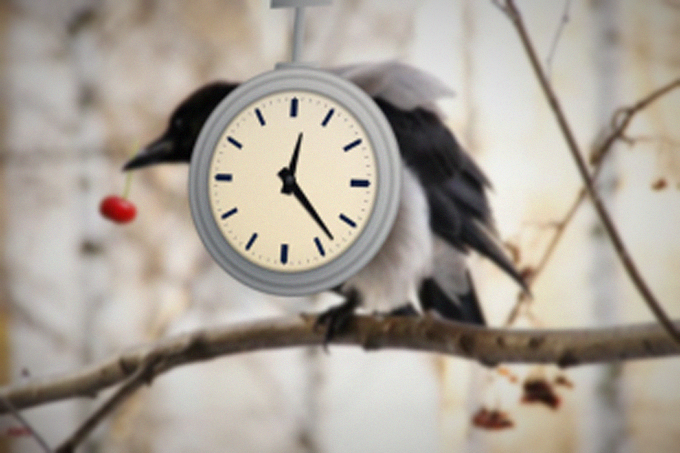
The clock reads {"hour": 12, "minute": 23}
